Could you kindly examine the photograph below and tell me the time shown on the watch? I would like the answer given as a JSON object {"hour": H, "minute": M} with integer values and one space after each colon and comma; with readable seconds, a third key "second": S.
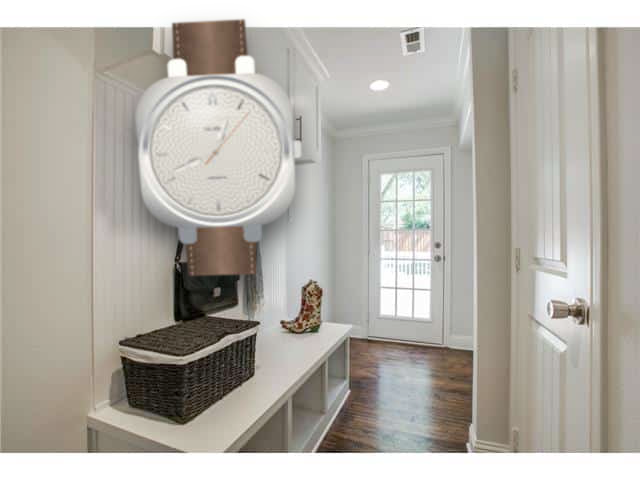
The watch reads {"hour": 12, "minute": 41, "second": 7}
